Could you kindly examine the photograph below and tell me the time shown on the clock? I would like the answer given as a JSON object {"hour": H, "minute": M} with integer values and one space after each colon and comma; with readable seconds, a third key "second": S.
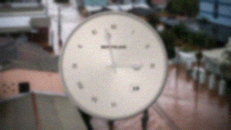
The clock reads {"hour": 2, "minute": 58}
